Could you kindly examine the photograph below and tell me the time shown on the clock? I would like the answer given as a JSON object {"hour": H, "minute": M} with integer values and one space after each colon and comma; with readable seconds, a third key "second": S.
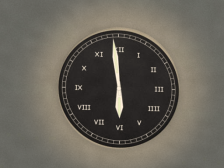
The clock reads {"hour": 5, "minute": 59}
